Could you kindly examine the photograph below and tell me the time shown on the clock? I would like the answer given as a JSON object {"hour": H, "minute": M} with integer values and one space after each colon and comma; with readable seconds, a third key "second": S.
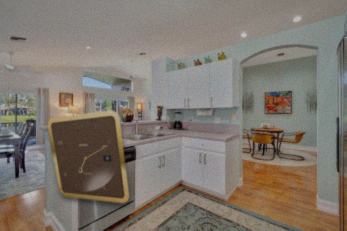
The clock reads {"hour": 7, "minute": 11}
